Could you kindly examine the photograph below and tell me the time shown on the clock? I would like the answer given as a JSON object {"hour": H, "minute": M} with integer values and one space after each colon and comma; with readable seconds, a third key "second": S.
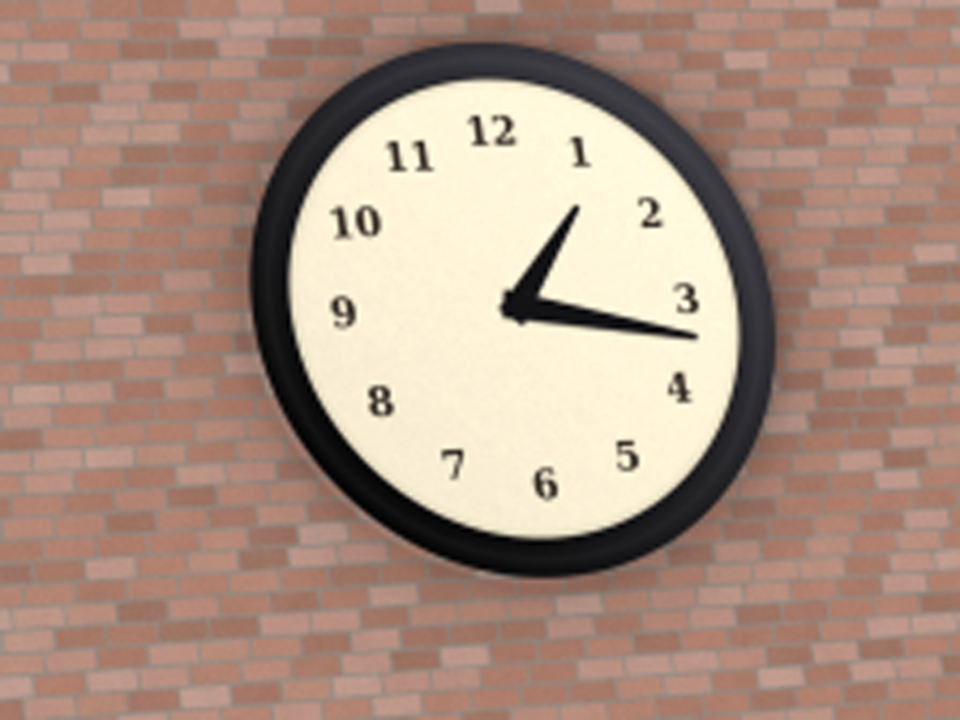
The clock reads {"hour": 1, "minute": 17}
